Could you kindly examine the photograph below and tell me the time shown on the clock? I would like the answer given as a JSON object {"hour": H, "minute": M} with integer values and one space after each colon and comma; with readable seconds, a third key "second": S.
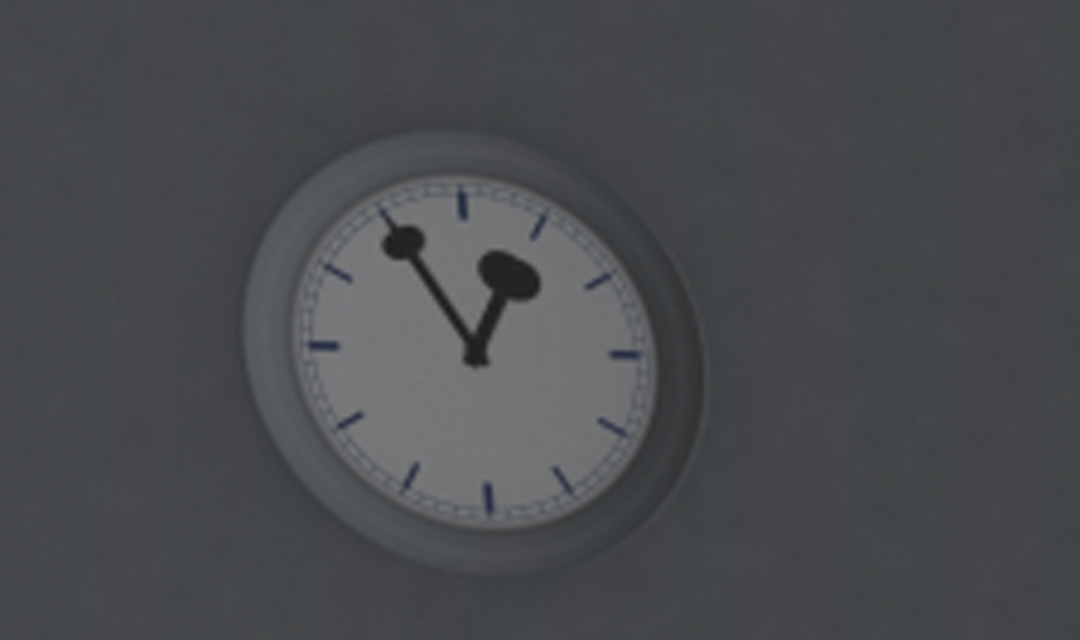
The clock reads {"hour": 12, "minute": 55}
